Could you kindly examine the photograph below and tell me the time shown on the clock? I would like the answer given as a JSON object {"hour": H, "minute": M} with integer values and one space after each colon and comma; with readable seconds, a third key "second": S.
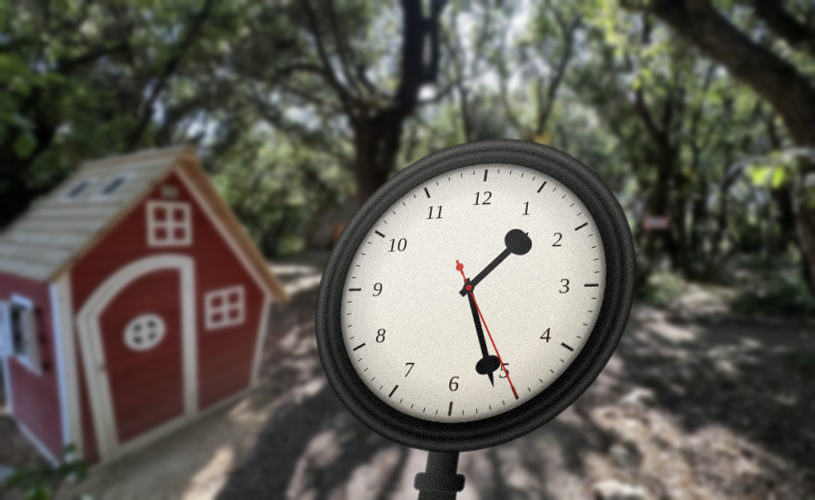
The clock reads {"hour": 1, "minute": 26, "second": 25}
